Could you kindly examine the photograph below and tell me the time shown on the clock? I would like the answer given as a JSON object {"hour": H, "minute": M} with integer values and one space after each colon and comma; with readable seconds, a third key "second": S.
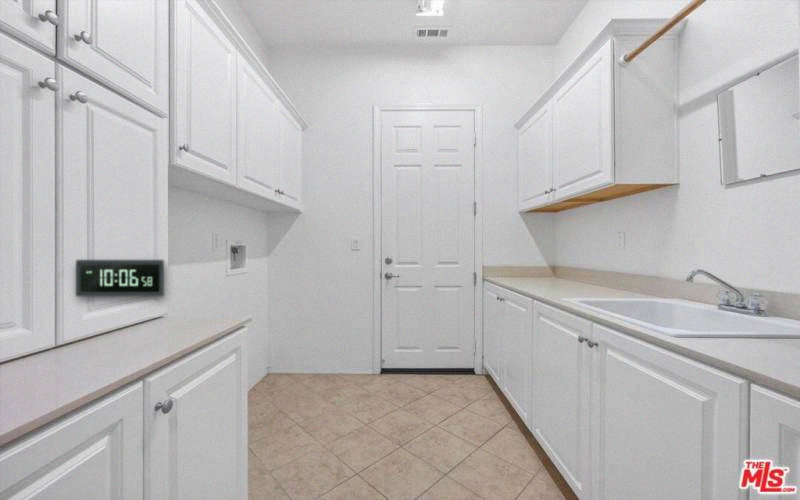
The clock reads {"hour": 10, "minute": 6}
